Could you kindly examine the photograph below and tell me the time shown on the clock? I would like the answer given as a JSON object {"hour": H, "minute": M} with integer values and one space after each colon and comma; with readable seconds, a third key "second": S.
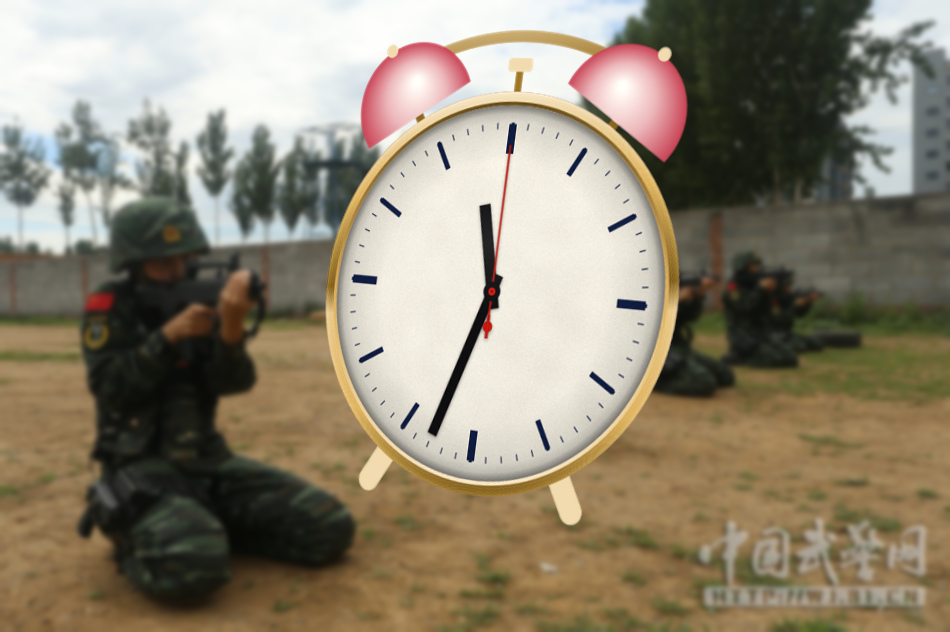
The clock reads {"hour": 11, "minute": 33, "second": 0}
